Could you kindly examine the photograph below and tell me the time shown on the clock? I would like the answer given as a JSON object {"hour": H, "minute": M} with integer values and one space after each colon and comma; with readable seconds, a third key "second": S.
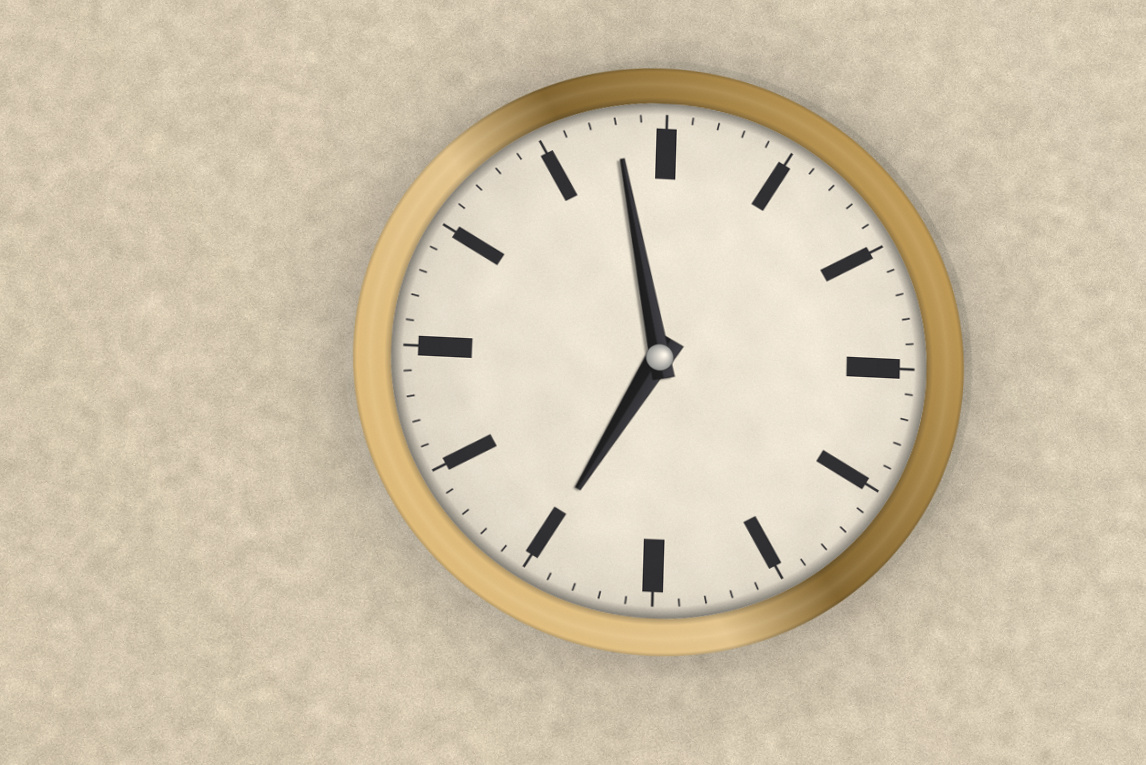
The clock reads {"hour": 6, "minute": 58}
